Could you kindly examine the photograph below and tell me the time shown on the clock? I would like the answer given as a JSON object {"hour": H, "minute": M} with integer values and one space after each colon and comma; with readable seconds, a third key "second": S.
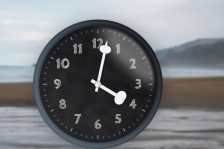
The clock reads {"hour": 4, "minute": 2}
